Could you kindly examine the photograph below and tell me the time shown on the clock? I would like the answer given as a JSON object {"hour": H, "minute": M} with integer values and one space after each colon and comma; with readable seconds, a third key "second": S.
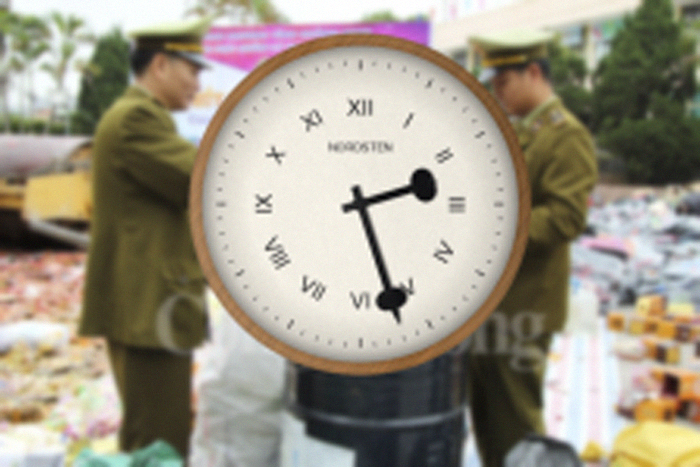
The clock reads {"hour": 2, "minute": 27}
